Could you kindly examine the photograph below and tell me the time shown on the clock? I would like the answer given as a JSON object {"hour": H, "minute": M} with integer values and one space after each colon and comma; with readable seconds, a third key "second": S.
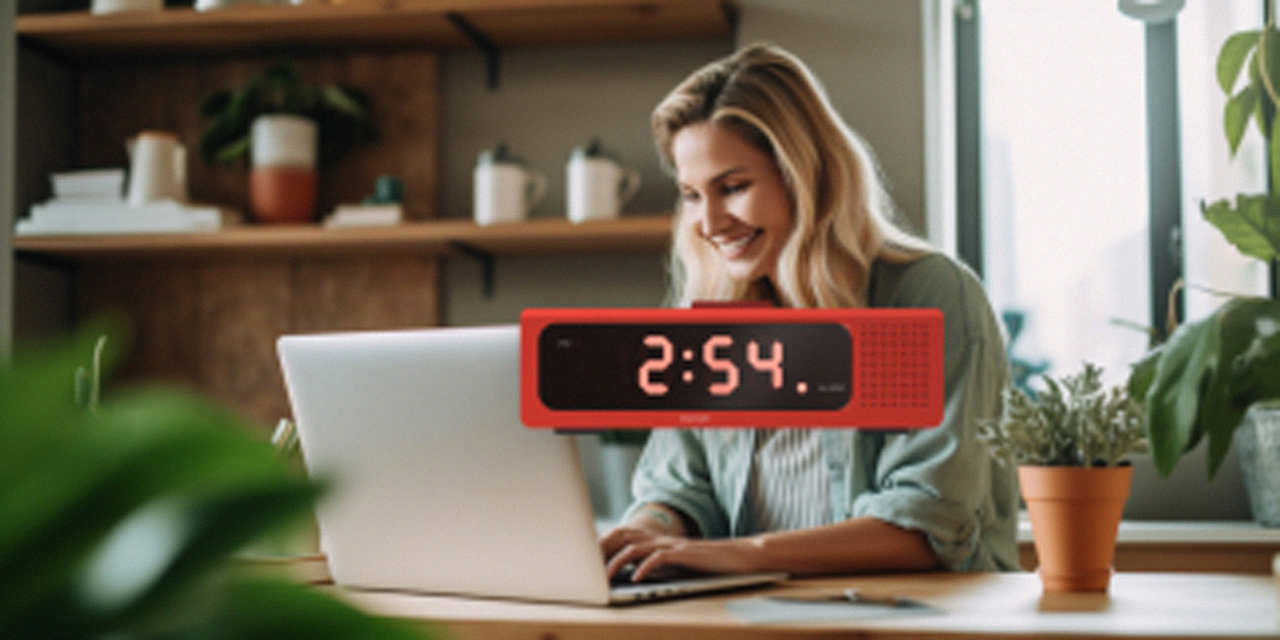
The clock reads {"hour": 2, "minute": 54}
